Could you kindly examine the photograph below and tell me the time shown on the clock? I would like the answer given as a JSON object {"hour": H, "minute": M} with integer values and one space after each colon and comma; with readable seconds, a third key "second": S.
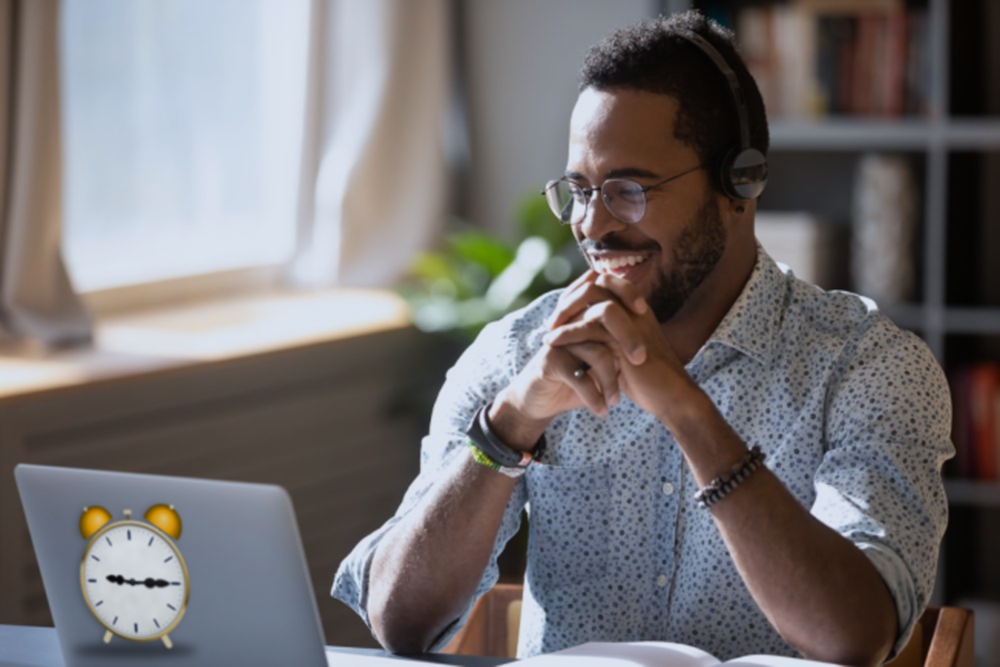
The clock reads {"hour": 9, "minute": 15}
